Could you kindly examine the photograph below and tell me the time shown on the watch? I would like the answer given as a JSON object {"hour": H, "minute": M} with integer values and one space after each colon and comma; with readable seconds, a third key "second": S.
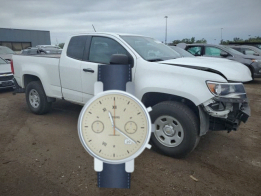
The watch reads {"hour": 11, "minute": 21}
